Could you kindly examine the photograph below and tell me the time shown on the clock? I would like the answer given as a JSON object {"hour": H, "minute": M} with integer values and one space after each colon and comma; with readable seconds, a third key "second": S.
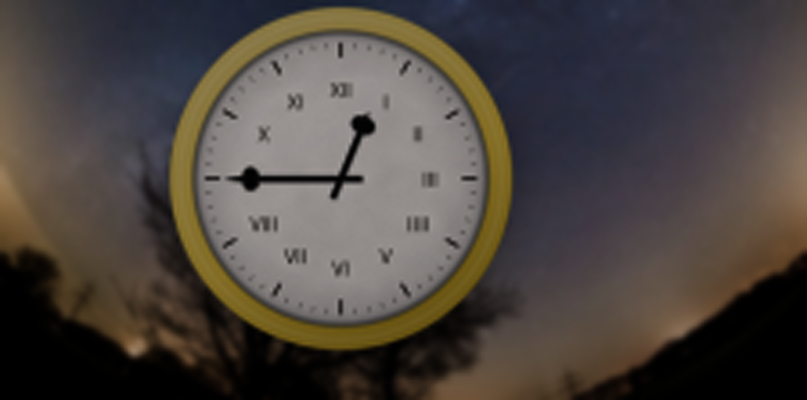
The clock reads {"hour": 12, "minute": 45}
